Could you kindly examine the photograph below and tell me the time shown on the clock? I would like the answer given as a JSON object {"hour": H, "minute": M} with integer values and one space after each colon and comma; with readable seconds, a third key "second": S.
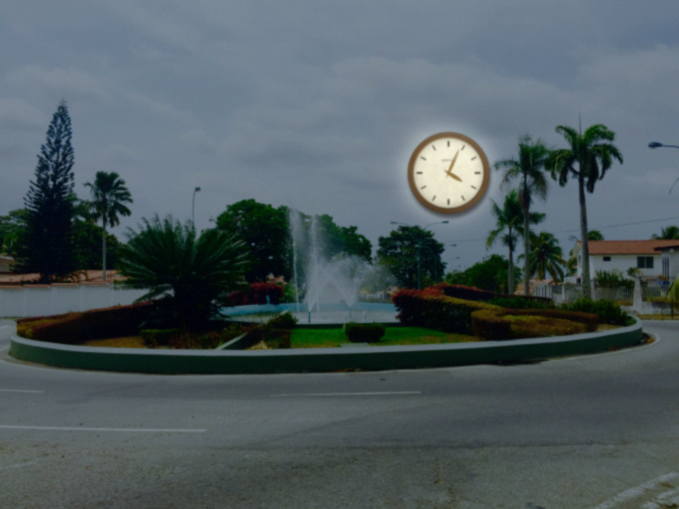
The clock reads {"hour": 4, "minute": 4}
